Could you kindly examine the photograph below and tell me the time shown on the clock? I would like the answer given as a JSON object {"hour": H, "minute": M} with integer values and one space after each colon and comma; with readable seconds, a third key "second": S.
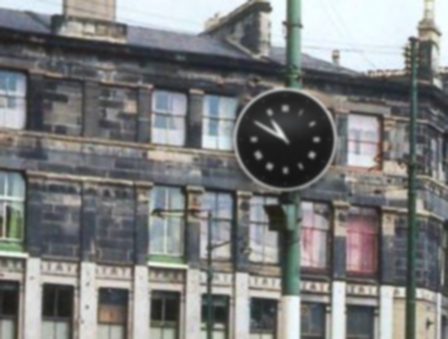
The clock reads {"hour": 10, "minute": 50}
